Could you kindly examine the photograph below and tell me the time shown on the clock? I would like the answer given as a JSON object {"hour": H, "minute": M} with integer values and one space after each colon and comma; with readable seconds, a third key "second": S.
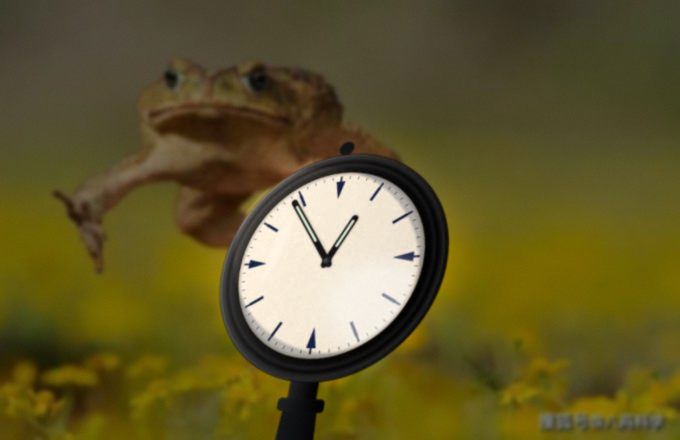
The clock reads {"hour": 12, "minute": 54}
